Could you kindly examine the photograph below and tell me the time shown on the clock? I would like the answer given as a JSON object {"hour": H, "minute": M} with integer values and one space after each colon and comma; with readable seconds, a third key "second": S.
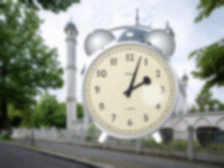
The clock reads {"hour": 2, "minute": 3}
